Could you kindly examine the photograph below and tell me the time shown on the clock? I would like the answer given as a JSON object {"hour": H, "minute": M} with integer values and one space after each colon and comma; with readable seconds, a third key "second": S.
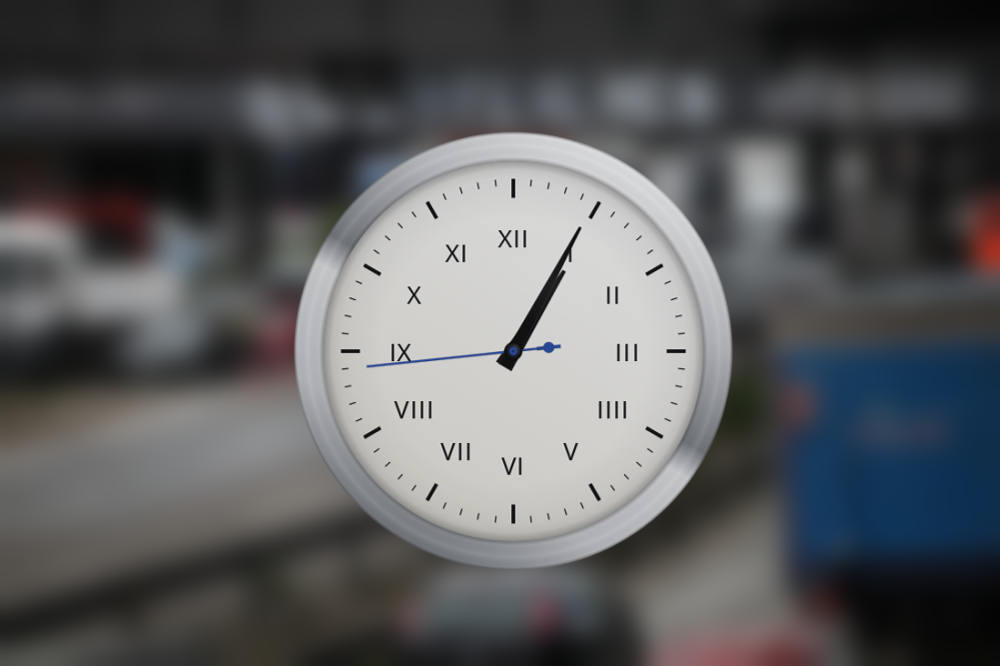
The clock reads {"hour": 1, "minute": 4, "second": 44}
